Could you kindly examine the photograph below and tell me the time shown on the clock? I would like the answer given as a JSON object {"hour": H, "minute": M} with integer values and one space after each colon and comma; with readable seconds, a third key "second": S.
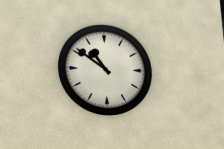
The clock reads {"hour": 10, "minute": 51}
